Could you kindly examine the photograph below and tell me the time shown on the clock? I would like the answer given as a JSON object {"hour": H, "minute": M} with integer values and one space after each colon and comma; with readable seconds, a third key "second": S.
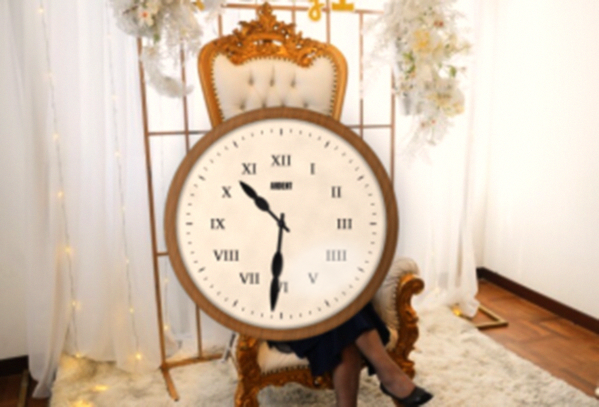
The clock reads {"hour": 10, "minute": 31}
